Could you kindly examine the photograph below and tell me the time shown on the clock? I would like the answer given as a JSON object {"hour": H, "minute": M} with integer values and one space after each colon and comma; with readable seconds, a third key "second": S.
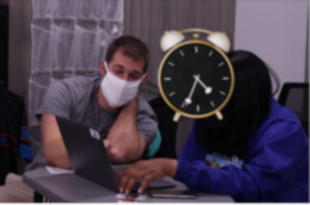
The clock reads {"hour": 4, "minute": 34}
